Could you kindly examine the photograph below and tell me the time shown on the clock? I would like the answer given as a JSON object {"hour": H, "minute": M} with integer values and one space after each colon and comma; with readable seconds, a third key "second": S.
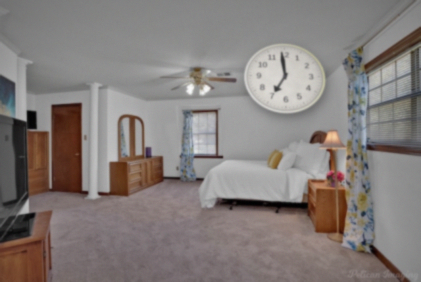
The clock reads {"hour": 6, "minute": 59}
